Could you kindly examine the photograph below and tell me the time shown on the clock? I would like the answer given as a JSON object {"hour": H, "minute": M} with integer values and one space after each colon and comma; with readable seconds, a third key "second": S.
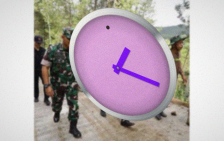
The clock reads {"hour": 1, "minute": 19}
